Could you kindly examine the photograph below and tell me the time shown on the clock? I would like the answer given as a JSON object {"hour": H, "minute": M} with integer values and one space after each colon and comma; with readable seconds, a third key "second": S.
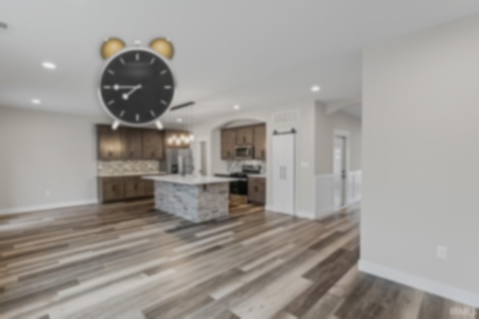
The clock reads {"hour": 7, "minute": 45}
